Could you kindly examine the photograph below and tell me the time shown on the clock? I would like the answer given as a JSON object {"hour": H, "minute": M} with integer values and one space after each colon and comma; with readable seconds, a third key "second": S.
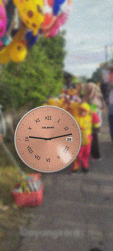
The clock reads {"hour": 9, "minute": 13}
